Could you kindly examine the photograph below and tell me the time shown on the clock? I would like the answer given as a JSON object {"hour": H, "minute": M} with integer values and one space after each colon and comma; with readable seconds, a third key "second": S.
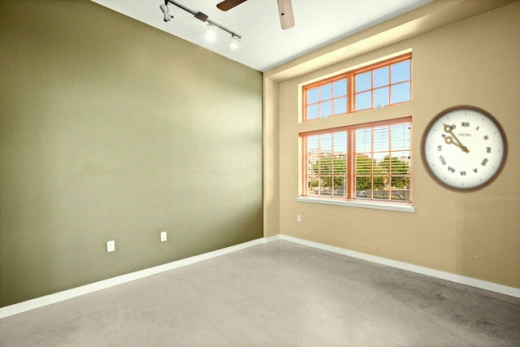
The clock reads {"hour": 9, "minute": 53}
